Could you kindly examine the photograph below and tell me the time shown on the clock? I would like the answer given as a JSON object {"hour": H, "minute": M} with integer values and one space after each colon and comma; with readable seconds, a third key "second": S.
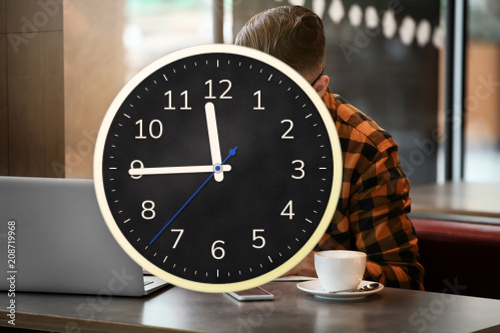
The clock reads {"hour": 11, "minute": 44, "second": 37}
